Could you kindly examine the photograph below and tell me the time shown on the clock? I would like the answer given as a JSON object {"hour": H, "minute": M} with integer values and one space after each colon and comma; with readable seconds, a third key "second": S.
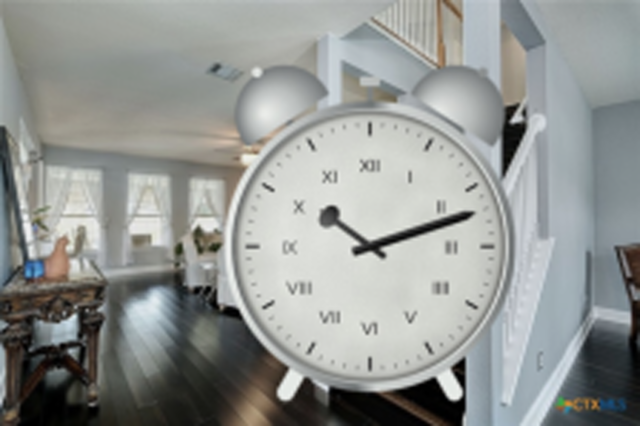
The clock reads {"hour": 10, "minute": 12}
